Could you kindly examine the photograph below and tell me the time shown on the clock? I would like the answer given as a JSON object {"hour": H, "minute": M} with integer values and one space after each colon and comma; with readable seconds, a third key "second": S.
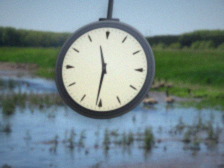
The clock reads {"hour": 11, "minute": 31}
